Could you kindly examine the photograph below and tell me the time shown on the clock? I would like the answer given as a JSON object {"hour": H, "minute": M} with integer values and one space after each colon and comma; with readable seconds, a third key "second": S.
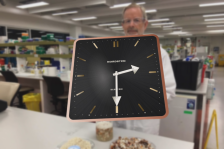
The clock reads {"hour": 2, "minute": 30}
